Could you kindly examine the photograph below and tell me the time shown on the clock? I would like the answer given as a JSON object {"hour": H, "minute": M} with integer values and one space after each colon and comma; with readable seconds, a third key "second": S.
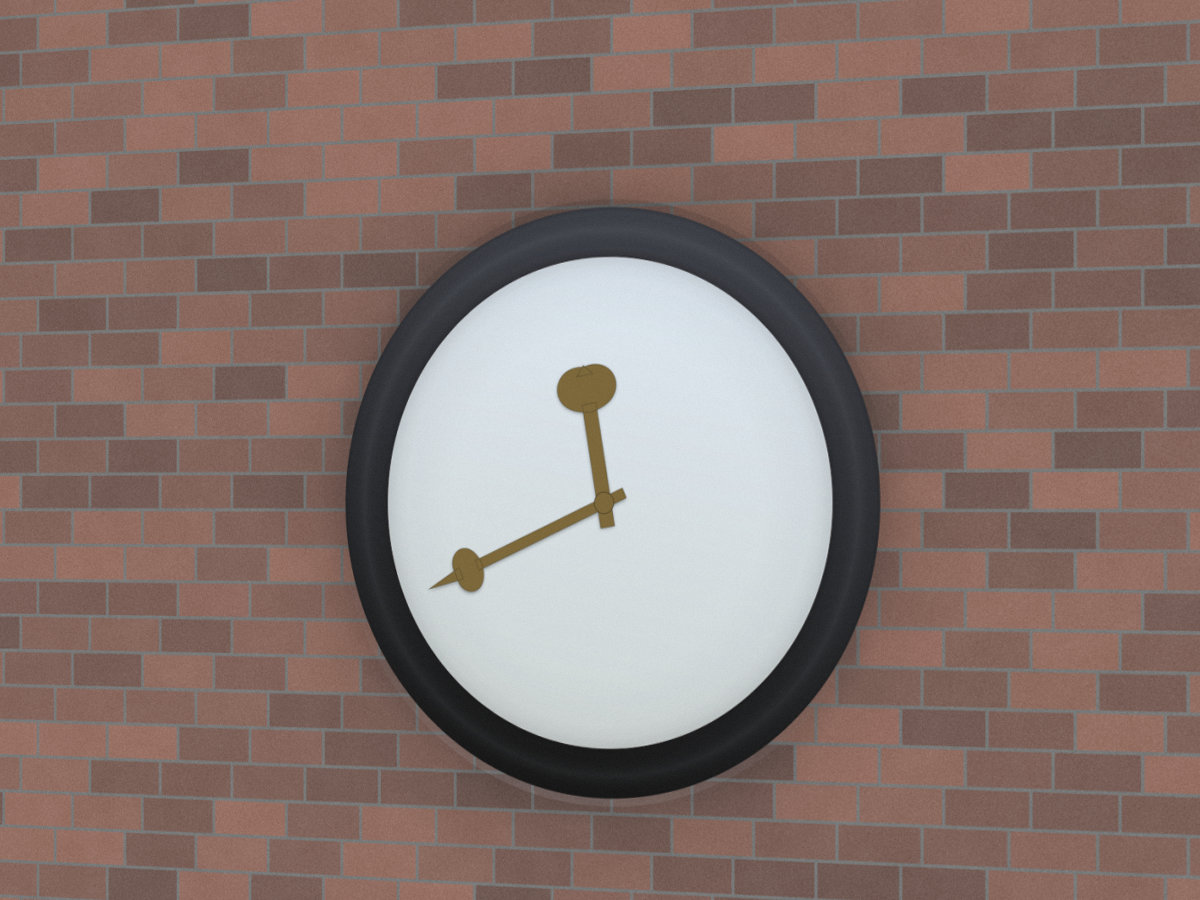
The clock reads {"hour": 11, "minute": 41}
